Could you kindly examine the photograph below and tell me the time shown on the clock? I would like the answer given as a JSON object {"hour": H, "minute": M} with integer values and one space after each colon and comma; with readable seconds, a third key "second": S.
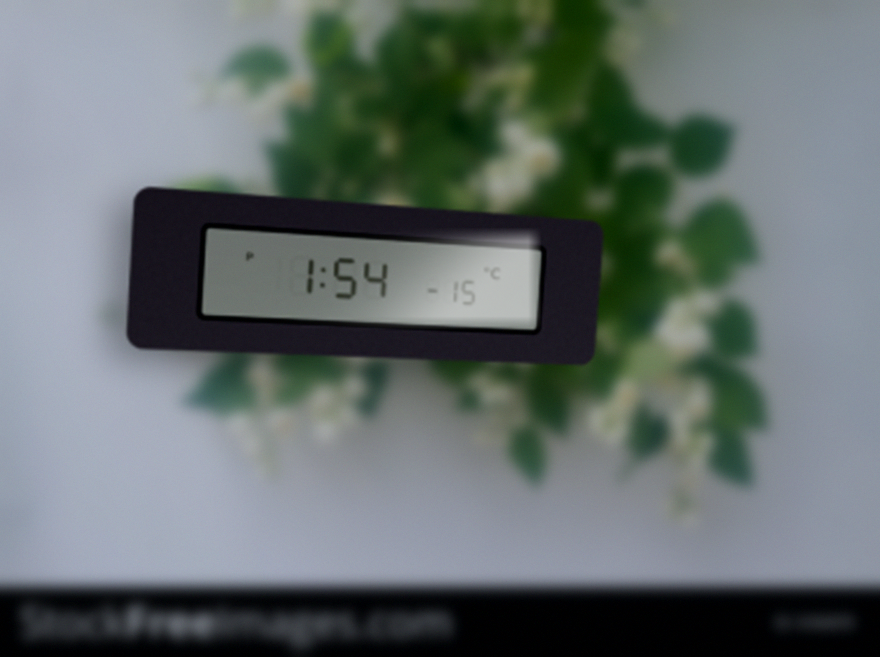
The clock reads {"hour": 1, "minute": 54}
